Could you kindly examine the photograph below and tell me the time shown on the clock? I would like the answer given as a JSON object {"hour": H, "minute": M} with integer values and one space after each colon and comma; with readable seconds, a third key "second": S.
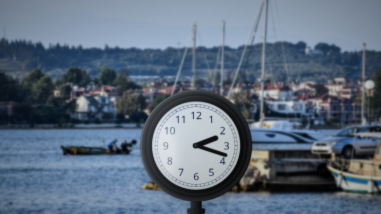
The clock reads {"hour": 2, "minute": 18}
